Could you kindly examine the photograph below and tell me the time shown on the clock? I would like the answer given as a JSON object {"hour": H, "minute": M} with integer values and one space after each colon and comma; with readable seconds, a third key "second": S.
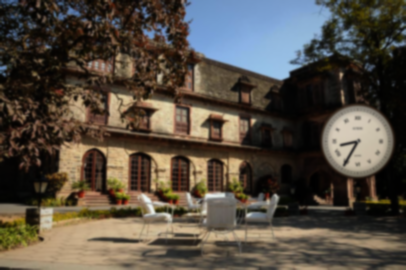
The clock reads {"hour": 8, "minute": 35}
